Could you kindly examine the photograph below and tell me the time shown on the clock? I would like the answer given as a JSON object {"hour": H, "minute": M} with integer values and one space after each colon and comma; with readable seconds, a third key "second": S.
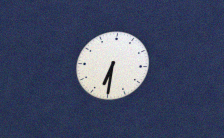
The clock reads {"hour": 6, "minute": 30}
